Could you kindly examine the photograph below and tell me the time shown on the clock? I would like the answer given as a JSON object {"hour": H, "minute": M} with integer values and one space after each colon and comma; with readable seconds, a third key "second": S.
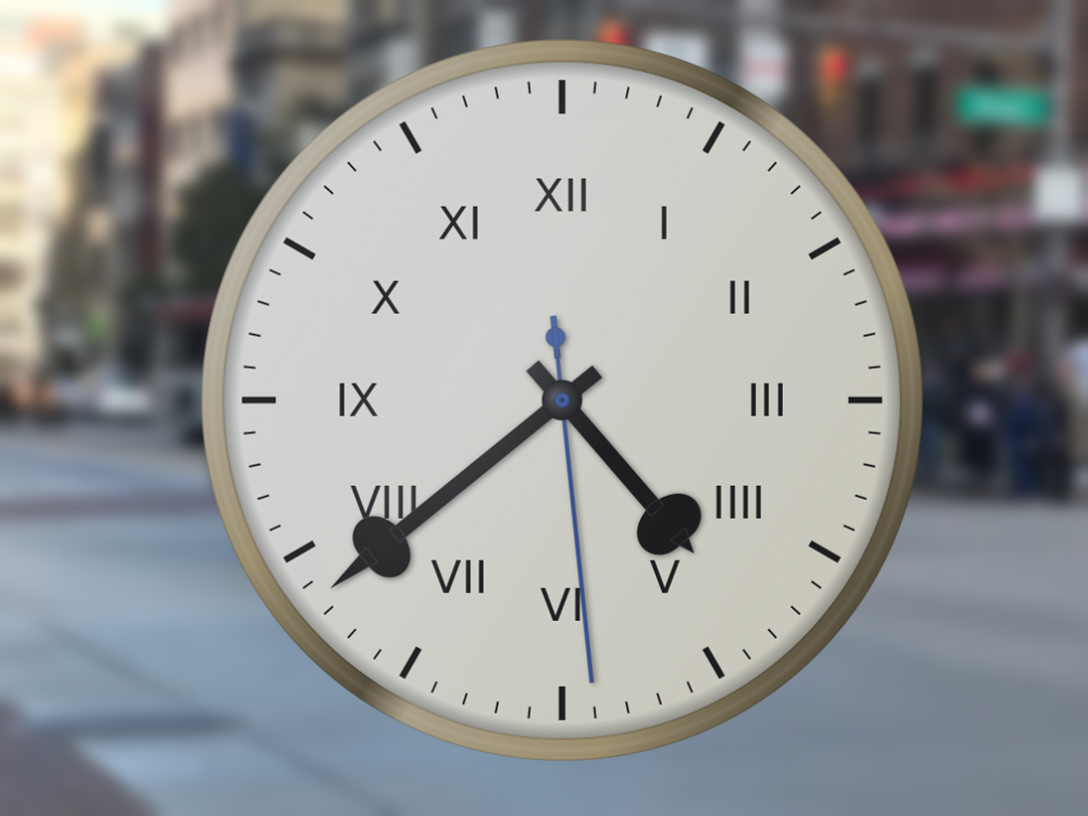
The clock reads {"hour": 4, "minute": 38, "second": 29}
